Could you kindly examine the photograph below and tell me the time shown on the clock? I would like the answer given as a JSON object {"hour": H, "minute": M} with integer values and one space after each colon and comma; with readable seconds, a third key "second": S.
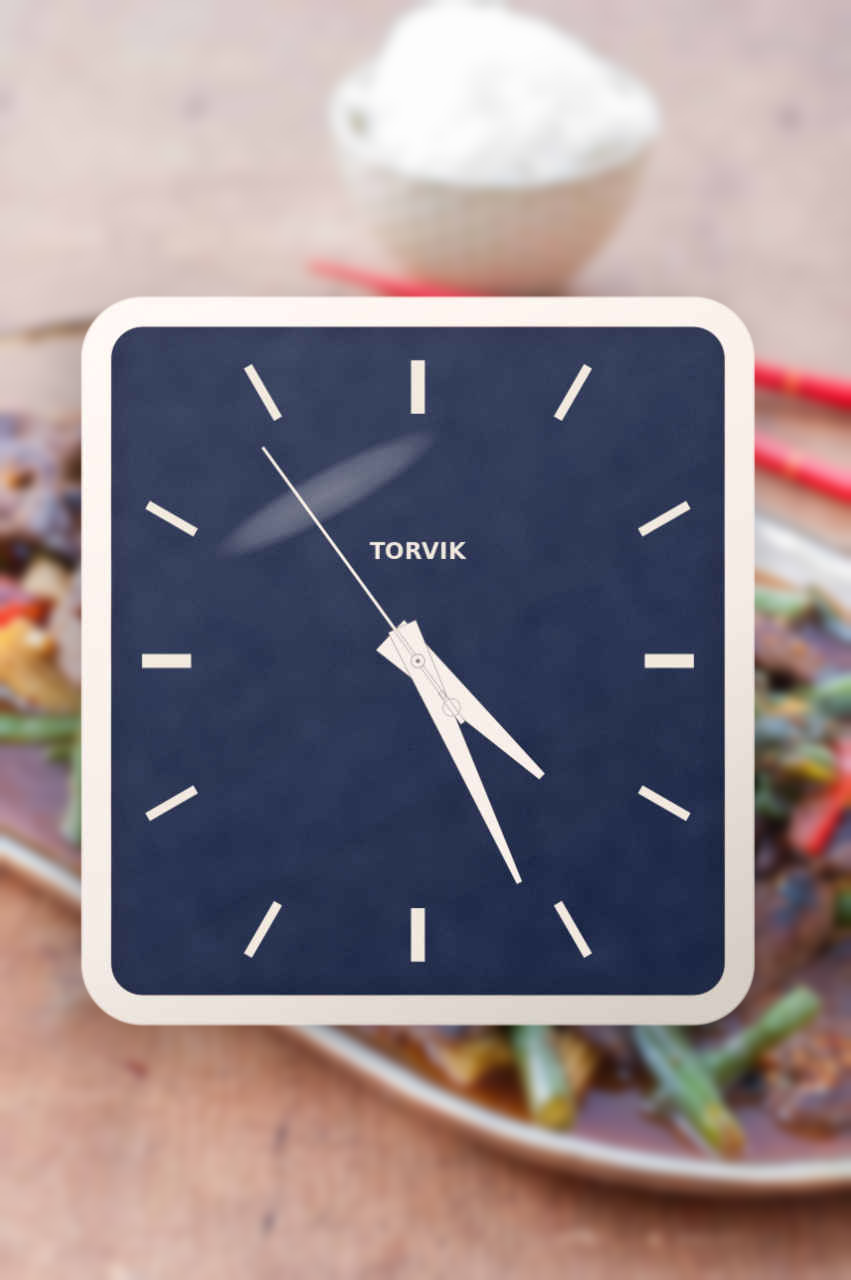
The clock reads {"hour": 4, "minute": 25, "second": 54}
